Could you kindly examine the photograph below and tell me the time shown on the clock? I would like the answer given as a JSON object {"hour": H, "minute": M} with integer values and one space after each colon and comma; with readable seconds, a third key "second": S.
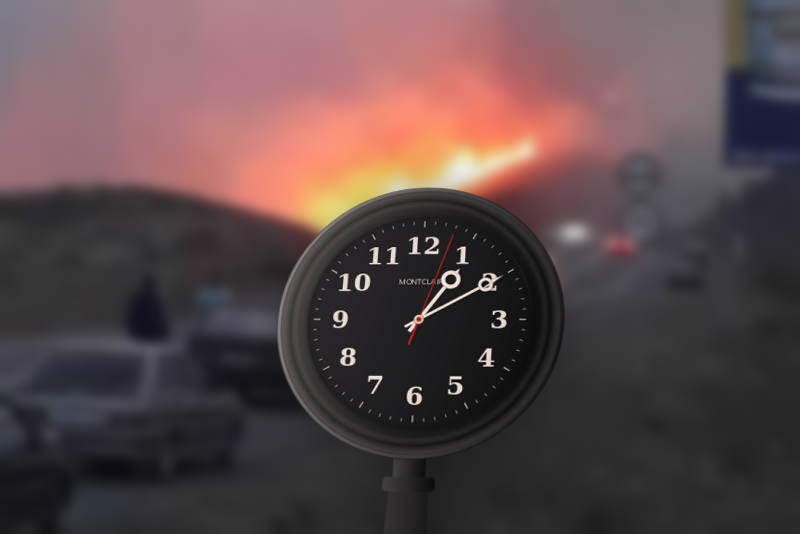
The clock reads {"hour": 1, "minute": 10, "second": 3}
